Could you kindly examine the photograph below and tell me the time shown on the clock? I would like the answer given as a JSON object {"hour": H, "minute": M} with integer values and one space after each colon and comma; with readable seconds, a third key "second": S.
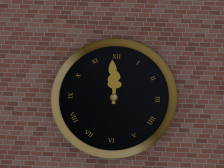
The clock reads {"hour": 11, "minute": 59}
